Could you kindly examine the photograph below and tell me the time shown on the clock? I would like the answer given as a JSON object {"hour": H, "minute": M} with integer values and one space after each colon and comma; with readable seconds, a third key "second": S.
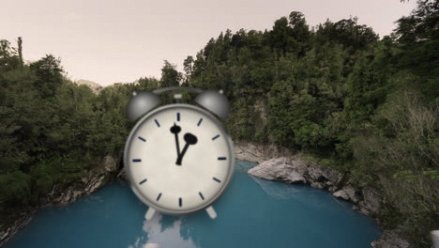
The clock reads {"hour": 12, "minute": 59}
